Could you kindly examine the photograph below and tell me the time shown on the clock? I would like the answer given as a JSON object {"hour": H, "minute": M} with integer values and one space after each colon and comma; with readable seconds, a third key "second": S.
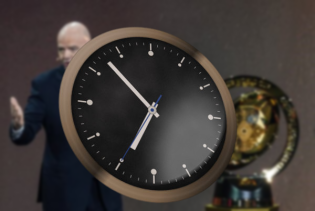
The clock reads {"hour": 6, "minute": 52, "second": 35}
